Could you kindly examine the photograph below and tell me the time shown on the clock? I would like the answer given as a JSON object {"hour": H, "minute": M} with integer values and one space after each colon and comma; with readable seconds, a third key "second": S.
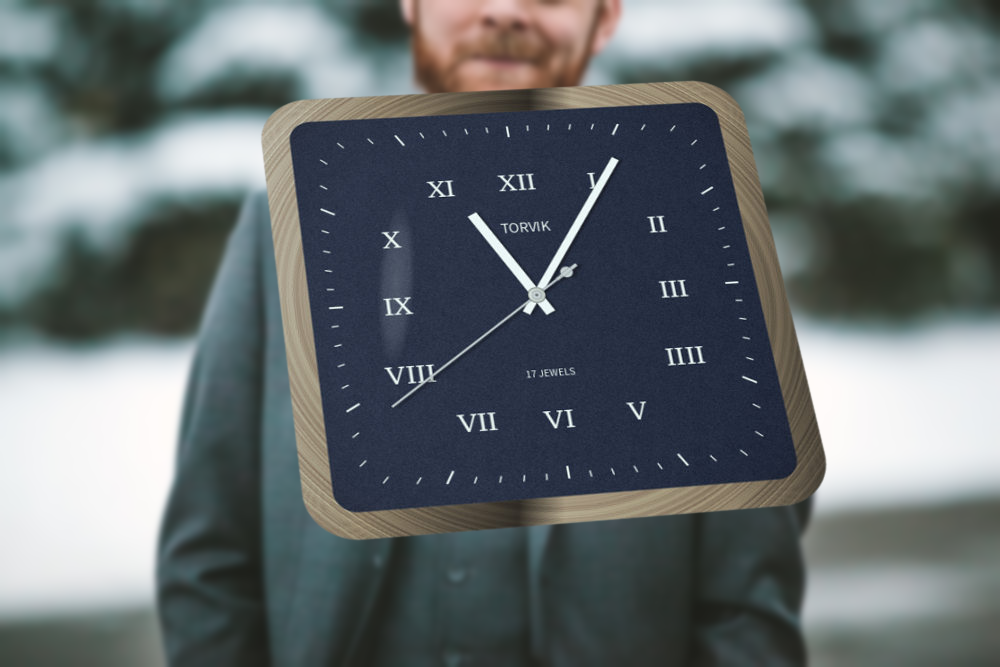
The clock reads {"hour": 11, "minute": 5, "second": 39}
